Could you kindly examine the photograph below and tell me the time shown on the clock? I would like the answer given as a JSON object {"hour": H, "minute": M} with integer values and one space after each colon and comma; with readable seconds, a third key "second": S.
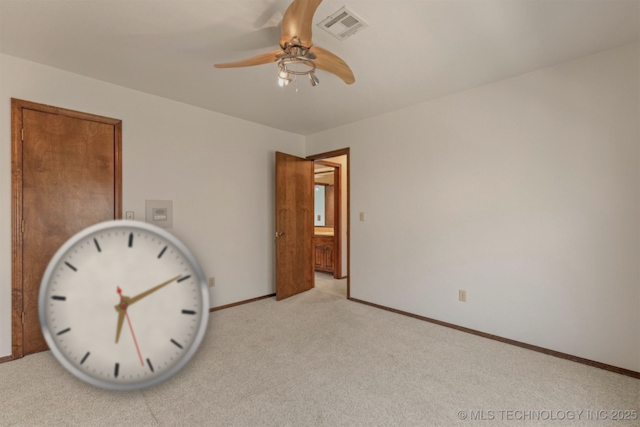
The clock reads {"hour": 6, "minute": 9, "second": 26}
